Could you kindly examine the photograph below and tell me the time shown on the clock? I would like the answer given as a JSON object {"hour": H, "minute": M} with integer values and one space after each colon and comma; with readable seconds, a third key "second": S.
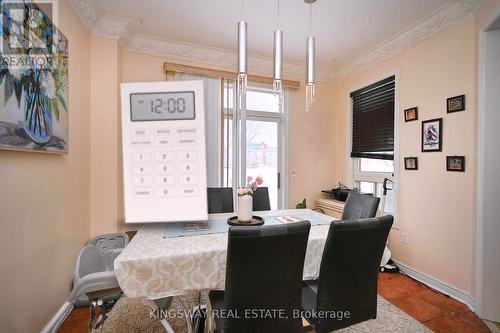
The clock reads {"hour": 12, "minute": 0}
